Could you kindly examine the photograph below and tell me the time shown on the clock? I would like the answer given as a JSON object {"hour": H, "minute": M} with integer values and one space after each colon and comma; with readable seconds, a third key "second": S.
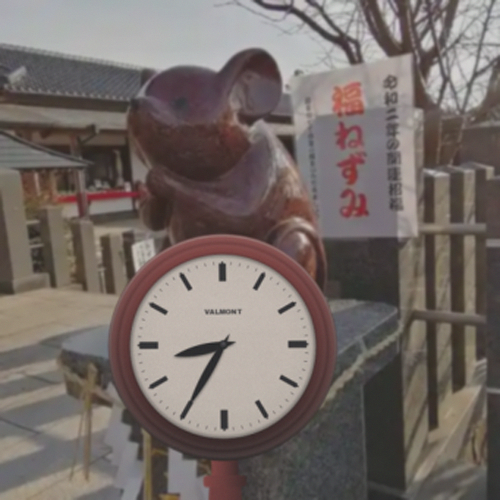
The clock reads {"hour": 8, "minute": 35}
